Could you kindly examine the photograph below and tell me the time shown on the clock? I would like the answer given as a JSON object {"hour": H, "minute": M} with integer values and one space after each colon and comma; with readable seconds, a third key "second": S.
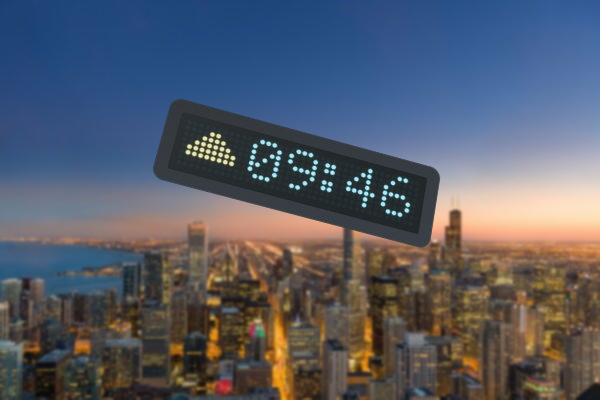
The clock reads {"hour": 9, "minute": 46}
